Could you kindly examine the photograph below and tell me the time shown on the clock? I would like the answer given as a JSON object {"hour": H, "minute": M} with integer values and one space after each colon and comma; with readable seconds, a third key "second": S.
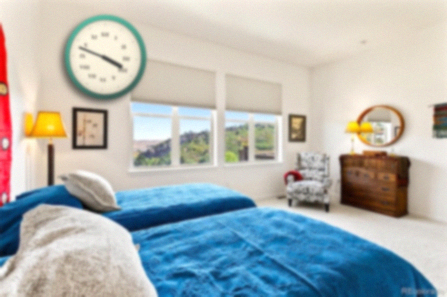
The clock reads {"hour": 3, "minute": 48}
